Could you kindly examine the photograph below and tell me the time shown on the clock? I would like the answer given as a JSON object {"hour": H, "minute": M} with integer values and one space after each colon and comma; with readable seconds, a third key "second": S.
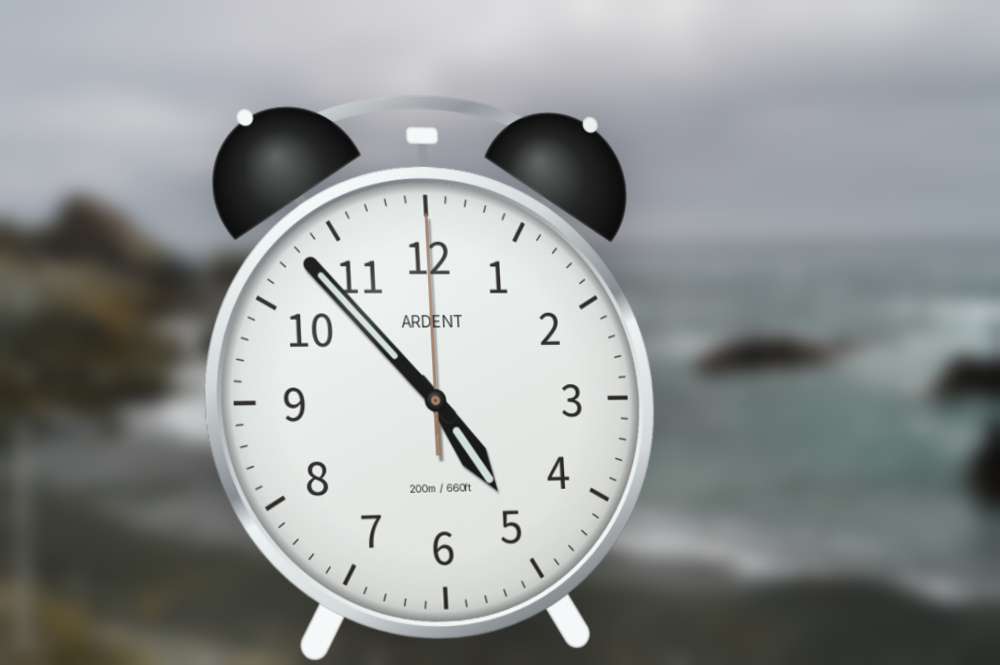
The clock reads {"hour": 4, "minute": 53, "second": 0}
